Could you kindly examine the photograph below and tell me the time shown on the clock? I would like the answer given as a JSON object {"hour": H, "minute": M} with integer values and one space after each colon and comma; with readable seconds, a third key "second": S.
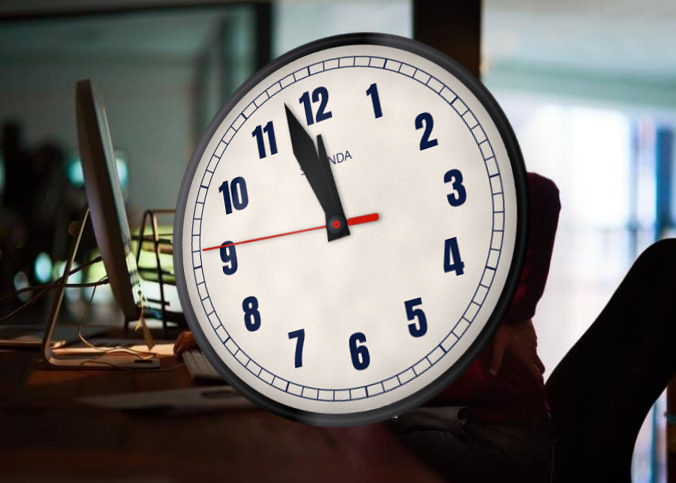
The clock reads {"hour": 11, "minute": 57, "second": 46}
